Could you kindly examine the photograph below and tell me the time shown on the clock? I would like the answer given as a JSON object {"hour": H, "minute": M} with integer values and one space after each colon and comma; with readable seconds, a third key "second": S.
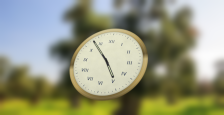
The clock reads {"hour": 4, "minute": 53}
